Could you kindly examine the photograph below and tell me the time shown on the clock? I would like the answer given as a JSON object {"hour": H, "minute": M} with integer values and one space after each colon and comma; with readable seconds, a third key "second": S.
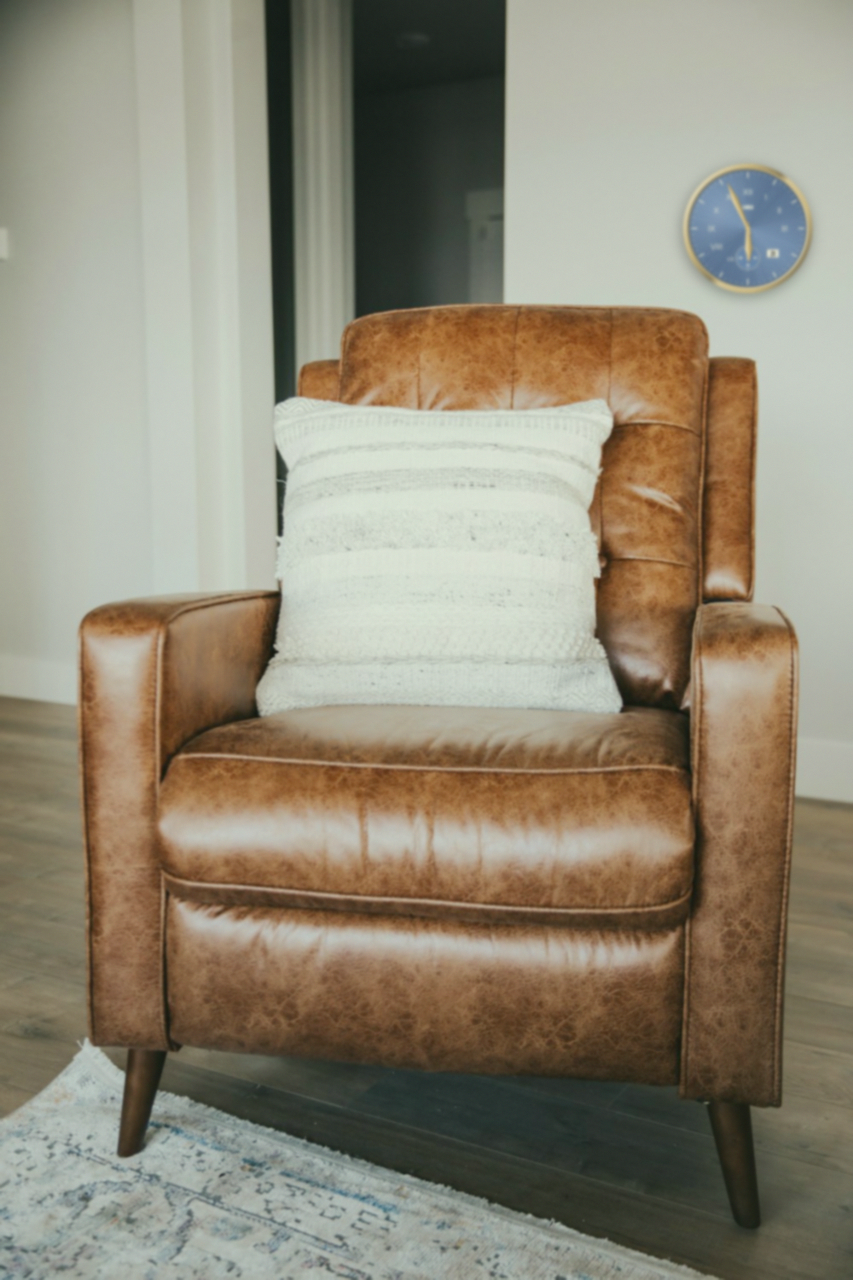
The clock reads {"hour": 5, "minute": 56}
